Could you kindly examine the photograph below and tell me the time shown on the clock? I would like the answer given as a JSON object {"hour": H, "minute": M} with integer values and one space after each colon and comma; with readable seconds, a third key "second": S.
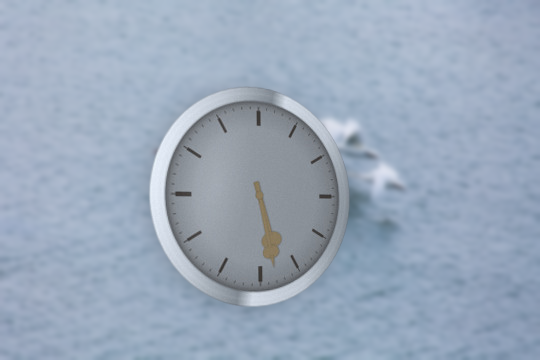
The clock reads {"hour": 5, "minute": 28}
